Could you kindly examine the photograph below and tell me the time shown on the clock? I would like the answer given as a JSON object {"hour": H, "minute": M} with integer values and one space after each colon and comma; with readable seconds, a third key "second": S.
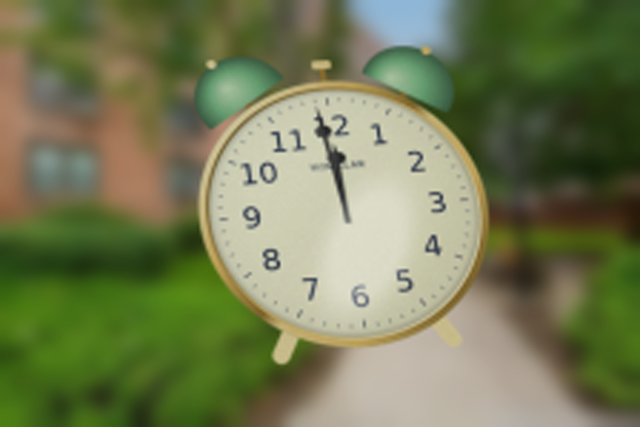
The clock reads {"hour": 11, "minute": 59}
